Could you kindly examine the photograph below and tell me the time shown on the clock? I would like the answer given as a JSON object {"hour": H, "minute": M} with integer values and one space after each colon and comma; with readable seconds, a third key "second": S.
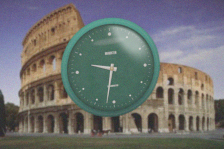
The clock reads {"hour": 9, "minute": 32}
